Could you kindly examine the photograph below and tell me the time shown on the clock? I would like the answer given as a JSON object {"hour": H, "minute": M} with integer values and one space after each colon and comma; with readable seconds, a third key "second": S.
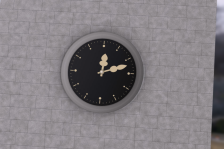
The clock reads {"hour": 12, "minute": 12}
